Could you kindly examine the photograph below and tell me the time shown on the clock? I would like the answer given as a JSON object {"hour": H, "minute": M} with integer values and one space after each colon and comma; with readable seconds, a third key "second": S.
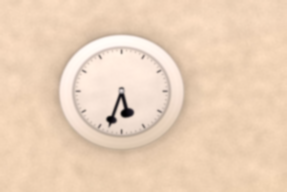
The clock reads {"hour": 5, "minute": 33}
